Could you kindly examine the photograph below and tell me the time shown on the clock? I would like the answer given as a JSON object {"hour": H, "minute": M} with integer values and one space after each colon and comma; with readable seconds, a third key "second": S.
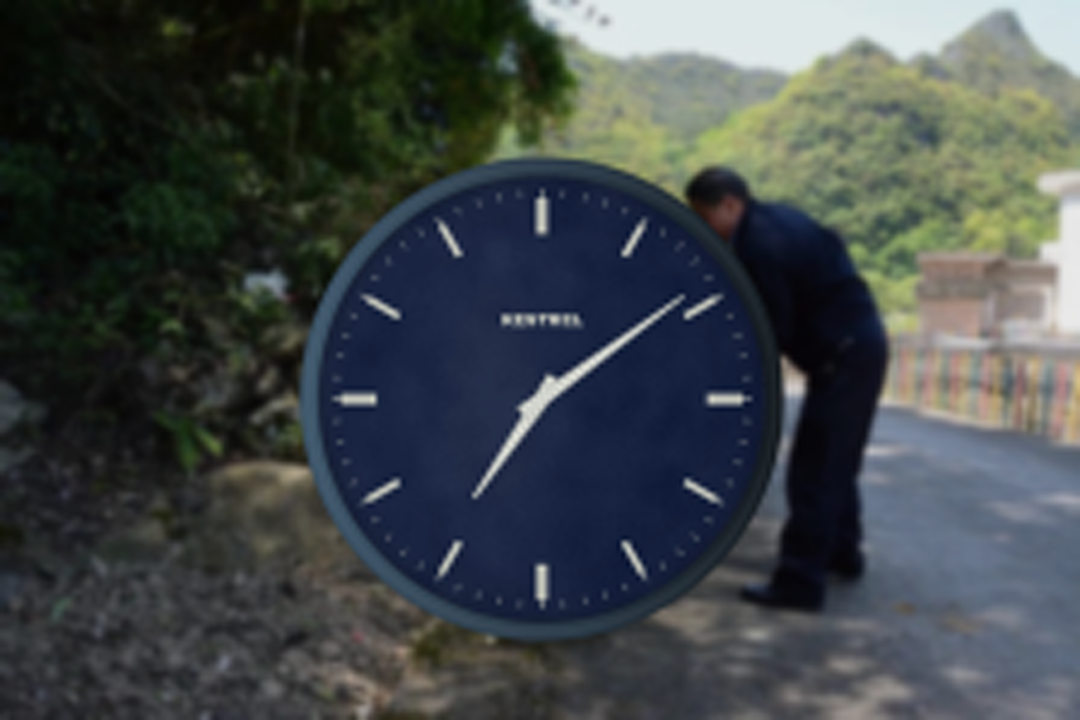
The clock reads {"hour": 7, "minute": 9}
